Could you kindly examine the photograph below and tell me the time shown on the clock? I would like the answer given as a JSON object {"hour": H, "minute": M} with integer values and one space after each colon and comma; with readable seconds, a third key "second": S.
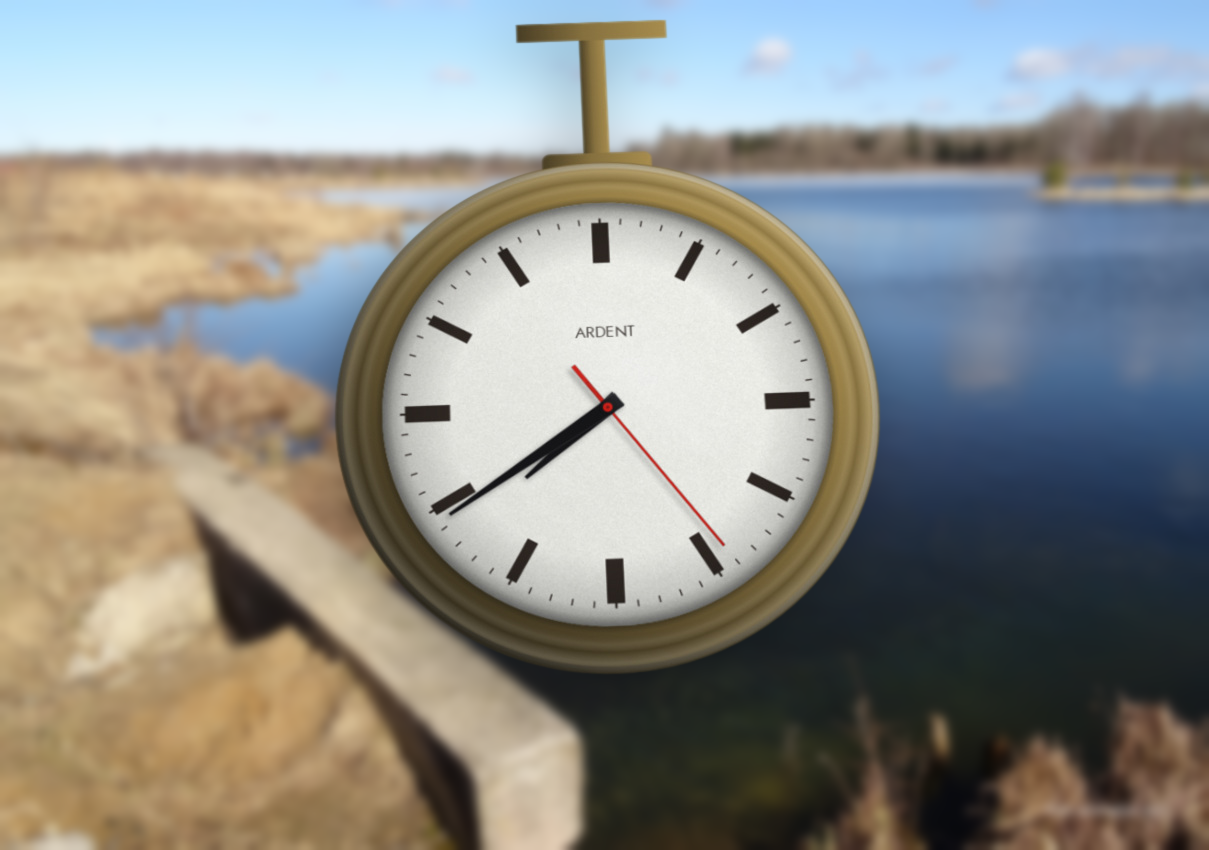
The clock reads {"hour": 7, "minute": 39, "second": 24}
